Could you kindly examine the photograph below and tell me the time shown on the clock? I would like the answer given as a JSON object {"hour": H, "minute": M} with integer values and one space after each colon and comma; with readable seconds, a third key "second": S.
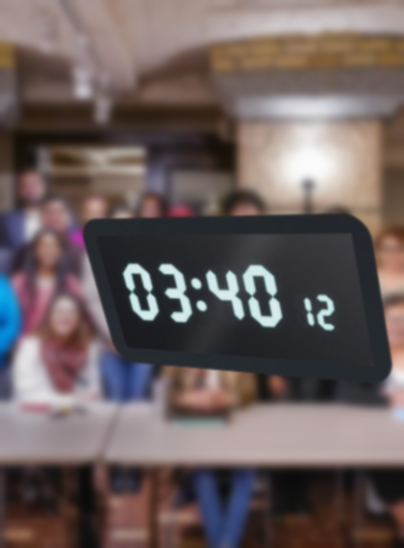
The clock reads {"hour": 3, "minute": 40, "second": 12}
